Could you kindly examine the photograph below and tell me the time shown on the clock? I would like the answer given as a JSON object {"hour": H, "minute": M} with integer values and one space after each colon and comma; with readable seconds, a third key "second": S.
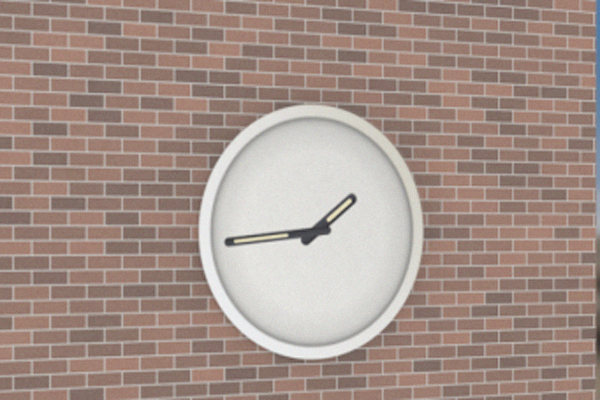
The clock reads {"hour": 1, "minute": 44}
